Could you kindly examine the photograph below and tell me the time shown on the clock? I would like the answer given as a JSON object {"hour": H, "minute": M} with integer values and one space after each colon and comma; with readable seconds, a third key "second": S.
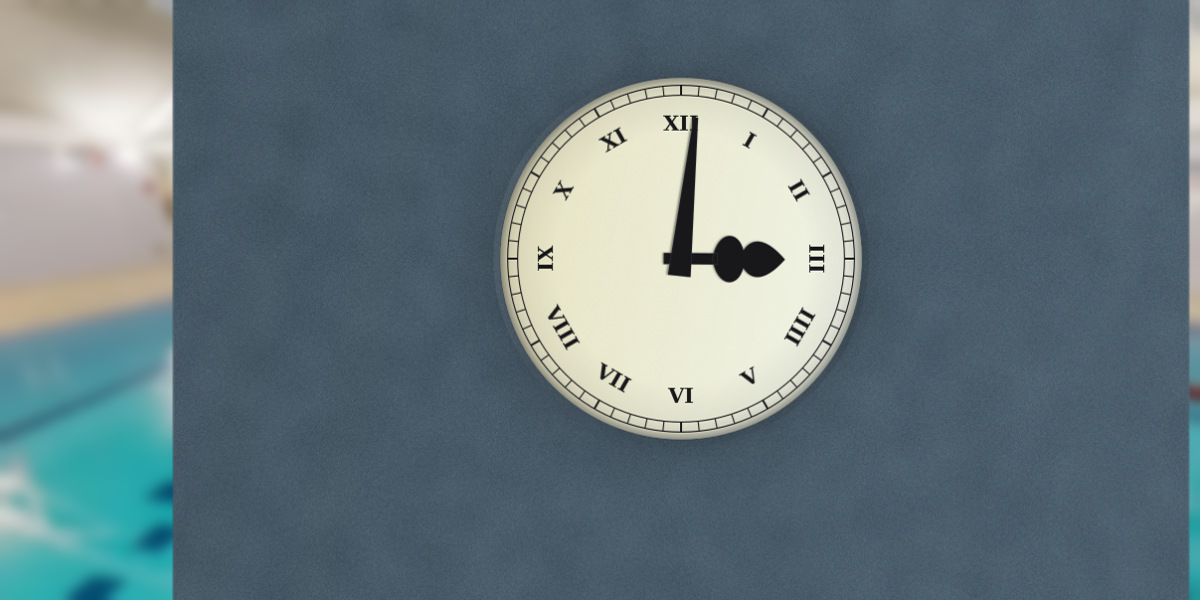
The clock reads {"hour": 3, "minute": 1}
